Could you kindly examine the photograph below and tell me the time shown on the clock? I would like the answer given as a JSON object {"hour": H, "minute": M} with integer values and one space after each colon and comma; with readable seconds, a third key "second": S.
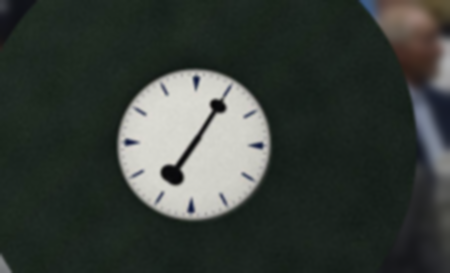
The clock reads {"hour": 7, "minute": 5}
